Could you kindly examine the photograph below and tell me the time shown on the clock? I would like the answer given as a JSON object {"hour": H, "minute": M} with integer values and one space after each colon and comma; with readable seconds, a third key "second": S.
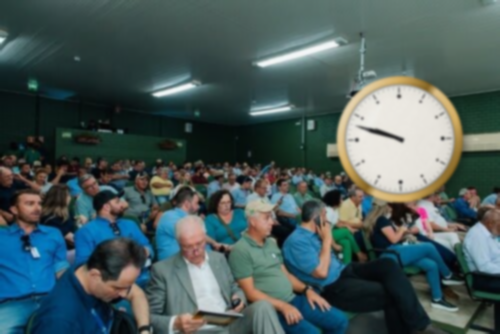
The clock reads {"hour": 9, "minute": 48}
